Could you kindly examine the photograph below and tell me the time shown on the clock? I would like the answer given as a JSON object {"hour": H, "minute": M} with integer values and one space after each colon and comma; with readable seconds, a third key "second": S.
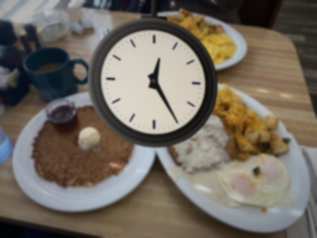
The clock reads {"hour": 12, "minute": 25}
